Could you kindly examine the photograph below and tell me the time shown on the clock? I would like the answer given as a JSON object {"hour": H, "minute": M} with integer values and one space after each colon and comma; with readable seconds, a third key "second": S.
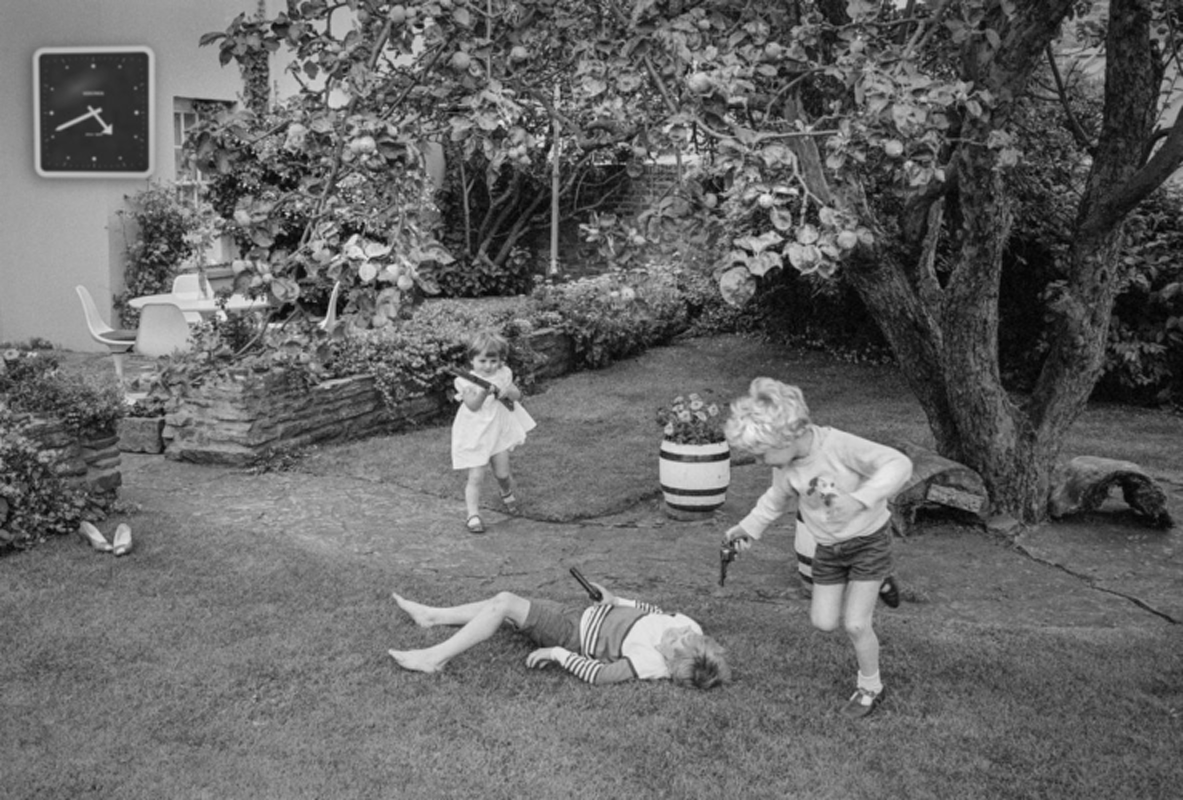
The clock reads {"hour": 4, "minute": 41}
